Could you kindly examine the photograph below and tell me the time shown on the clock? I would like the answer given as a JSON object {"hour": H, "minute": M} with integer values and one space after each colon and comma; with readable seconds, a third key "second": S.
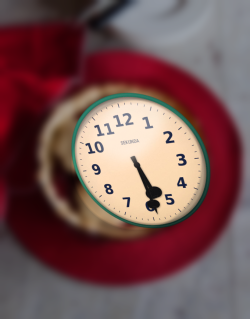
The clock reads {"hour": 5, "minute": 29}
